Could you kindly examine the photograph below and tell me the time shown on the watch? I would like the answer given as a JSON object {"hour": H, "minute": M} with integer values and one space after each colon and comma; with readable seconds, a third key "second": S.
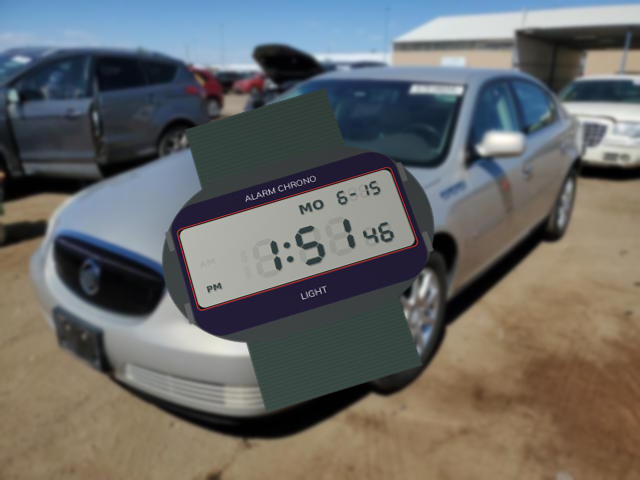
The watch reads {"hour": 1, "minute": 51, "second": 46}
